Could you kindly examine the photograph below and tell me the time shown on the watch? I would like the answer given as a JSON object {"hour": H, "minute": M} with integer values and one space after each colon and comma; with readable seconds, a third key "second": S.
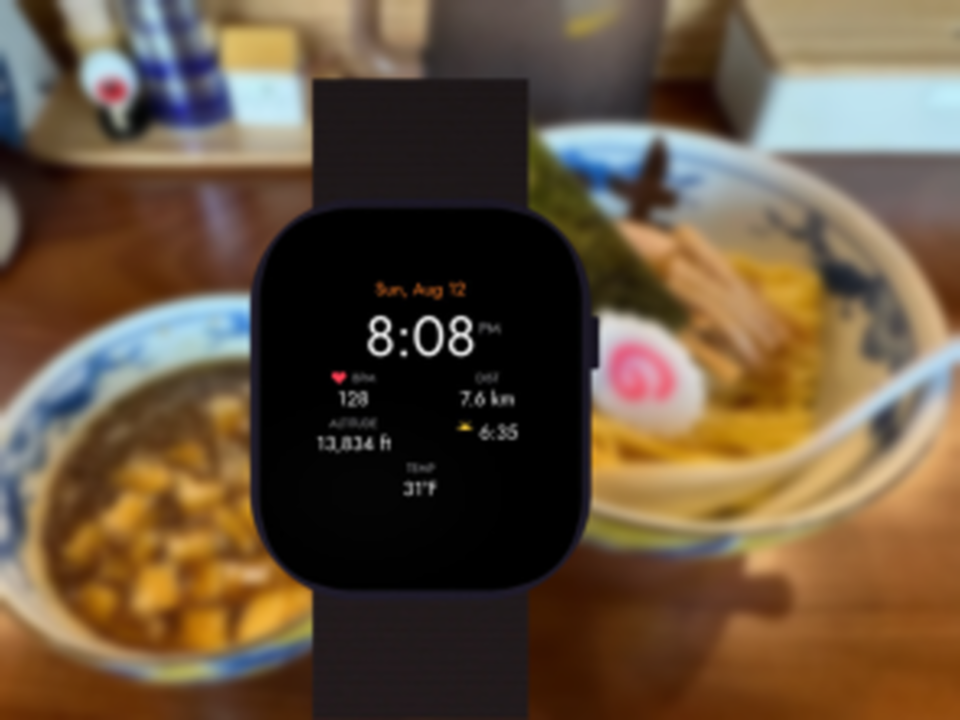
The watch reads {"hour": 8, "minute": 8}
